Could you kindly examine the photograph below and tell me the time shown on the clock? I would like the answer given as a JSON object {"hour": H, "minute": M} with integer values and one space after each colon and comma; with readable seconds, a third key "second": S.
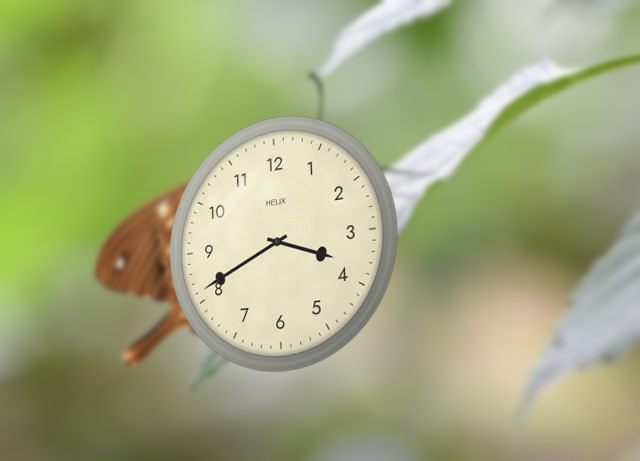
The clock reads {"hour": 3, "minute": 41}
